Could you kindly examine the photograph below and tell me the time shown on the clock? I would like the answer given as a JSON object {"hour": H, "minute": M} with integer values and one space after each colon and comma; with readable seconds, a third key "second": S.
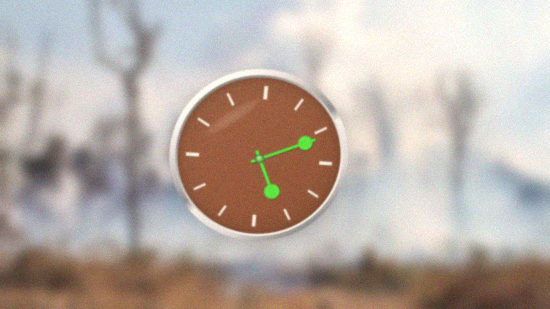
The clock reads {"hour": 5, "minute": 11}
